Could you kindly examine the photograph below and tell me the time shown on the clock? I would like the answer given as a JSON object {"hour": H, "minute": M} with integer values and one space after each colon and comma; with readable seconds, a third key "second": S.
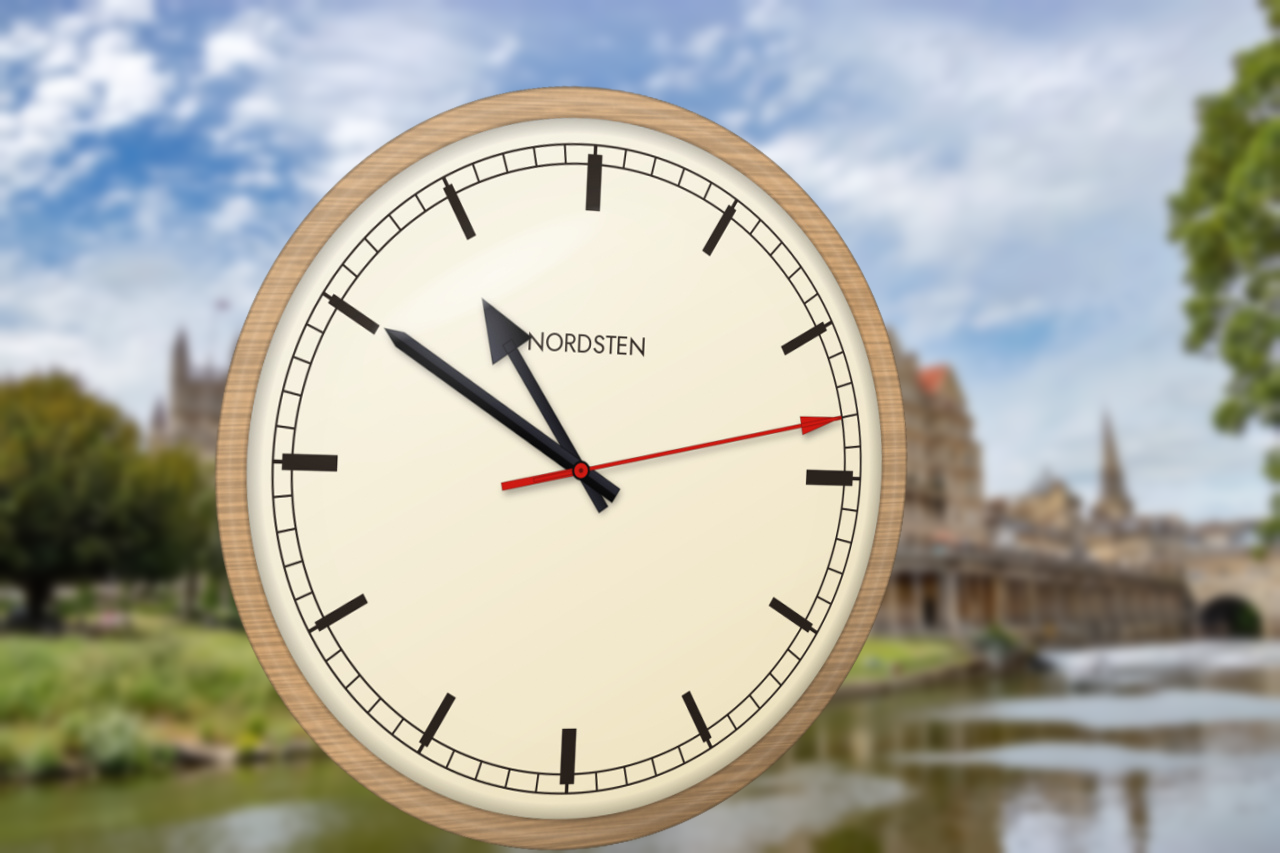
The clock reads {"hour": 10, "minute": 50, "second": 13}
